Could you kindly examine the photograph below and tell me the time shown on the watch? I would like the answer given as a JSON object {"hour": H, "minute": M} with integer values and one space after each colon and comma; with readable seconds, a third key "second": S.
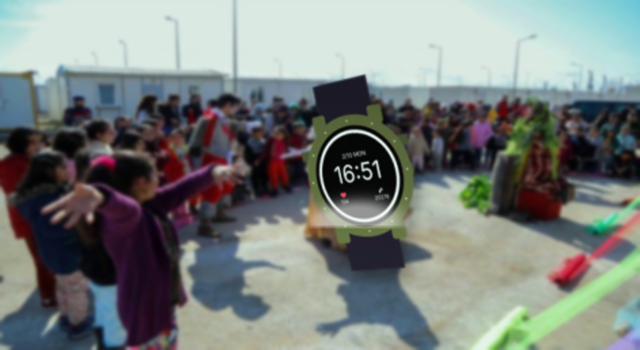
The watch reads {"hour": 16, "minute": 51}
